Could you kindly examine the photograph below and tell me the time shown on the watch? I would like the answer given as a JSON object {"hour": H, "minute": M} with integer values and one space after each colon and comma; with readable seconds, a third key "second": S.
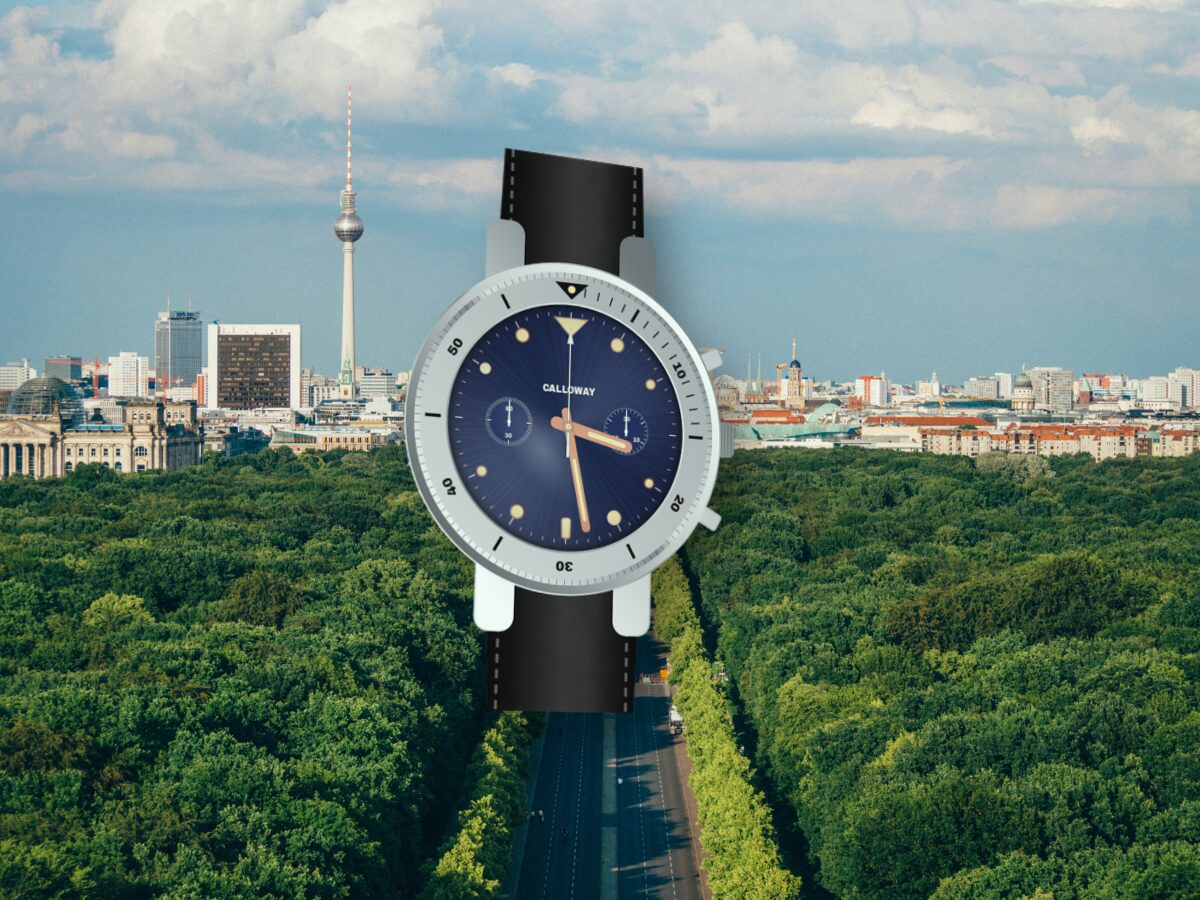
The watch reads {"hour": 3, "minute": 28}
